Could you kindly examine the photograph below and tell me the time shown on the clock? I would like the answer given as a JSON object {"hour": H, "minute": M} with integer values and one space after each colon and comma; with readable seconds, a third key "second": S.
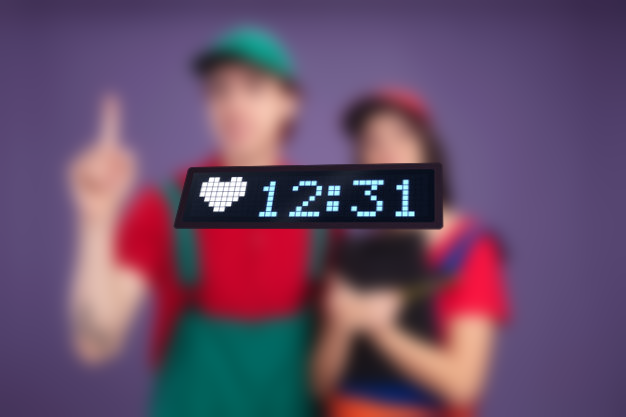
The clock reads {"hour": 12, "minute": 31}
